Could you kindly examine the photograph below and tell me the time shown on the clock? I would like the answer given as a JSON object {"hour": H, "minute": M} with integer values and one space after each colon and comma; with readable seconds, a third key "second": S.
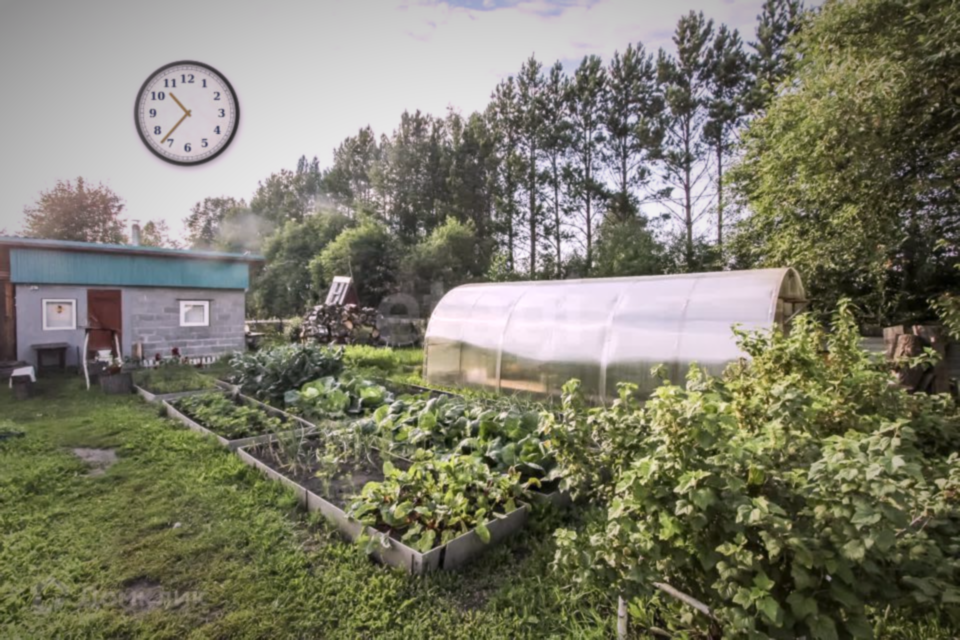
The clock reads {"hour": 10, "minute": 37}
